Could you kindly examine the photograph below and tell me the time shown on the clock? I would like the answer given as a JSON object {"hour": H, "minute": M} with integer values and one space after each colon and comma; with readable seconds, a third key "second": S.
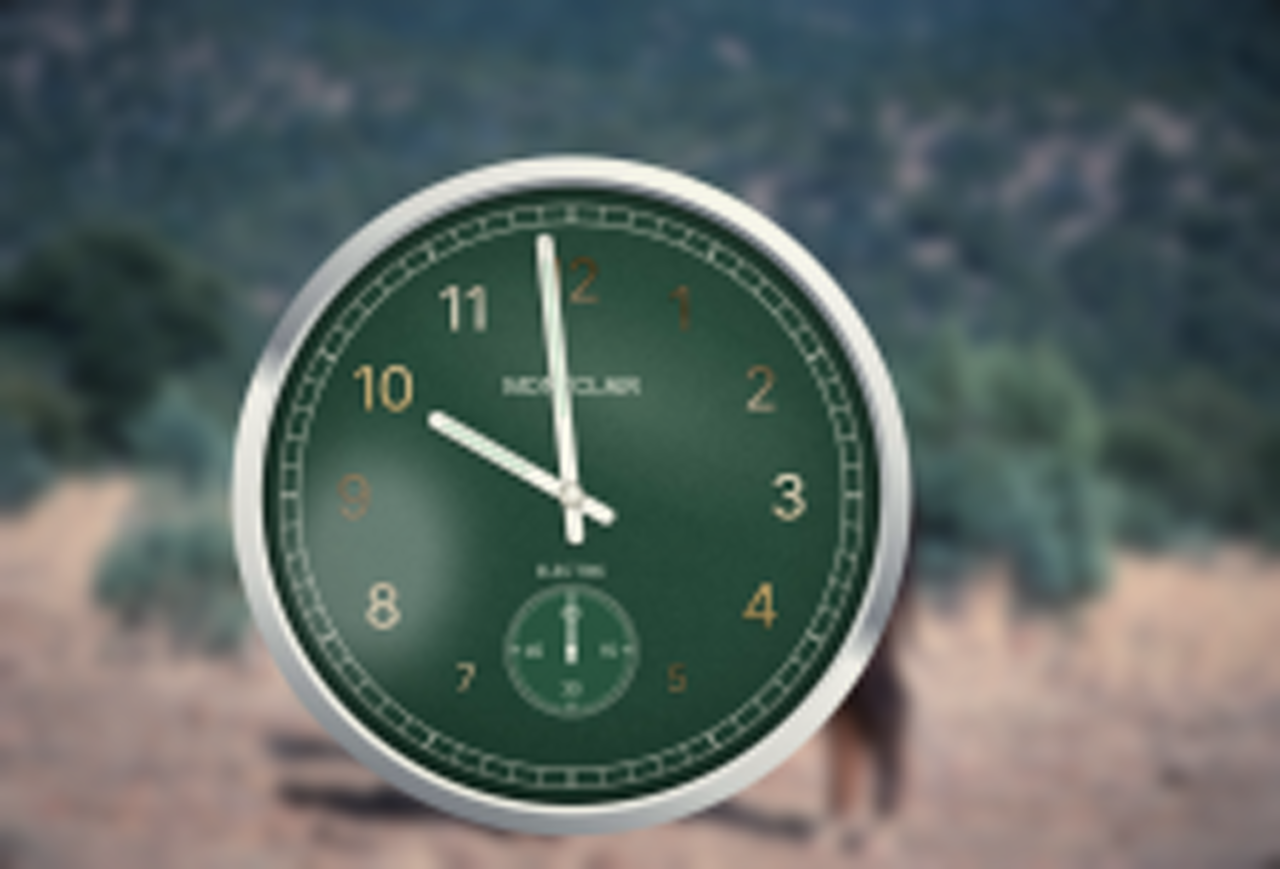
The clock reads {"hour": 9, "minute": 59}
